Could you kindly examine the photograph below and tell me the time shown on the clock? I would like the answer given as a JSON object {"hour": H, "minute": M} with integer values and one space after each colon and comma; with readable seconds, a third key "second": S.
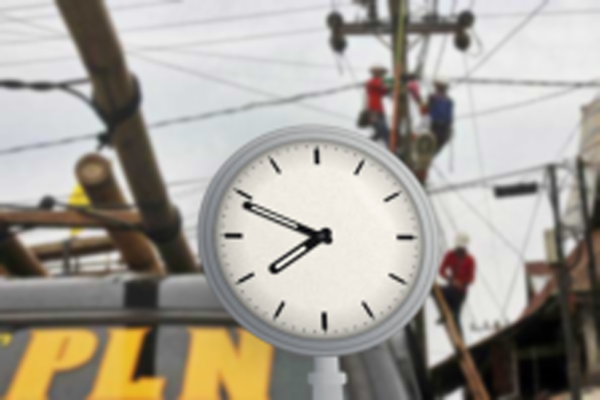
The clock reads {"hour": 7, "minute": 49}
